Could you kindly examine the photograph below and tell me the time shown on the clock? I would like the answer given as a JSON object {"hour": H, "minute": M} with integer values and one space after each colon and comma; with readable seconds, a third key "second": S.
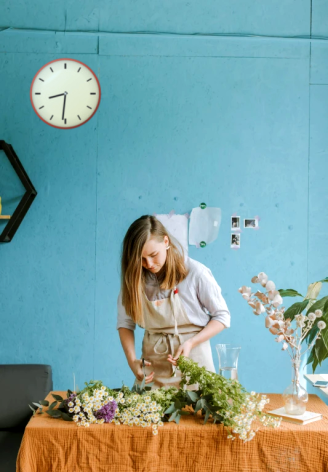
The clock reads {"hour": 8, "minute": 31}
